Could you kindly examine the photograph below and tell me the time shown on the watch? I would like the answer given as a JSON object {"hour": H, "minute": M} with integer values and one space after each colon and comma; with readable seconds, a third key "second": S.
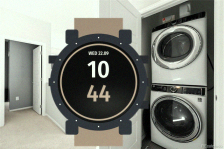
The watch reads {"hour": 10, "minute": 44}
